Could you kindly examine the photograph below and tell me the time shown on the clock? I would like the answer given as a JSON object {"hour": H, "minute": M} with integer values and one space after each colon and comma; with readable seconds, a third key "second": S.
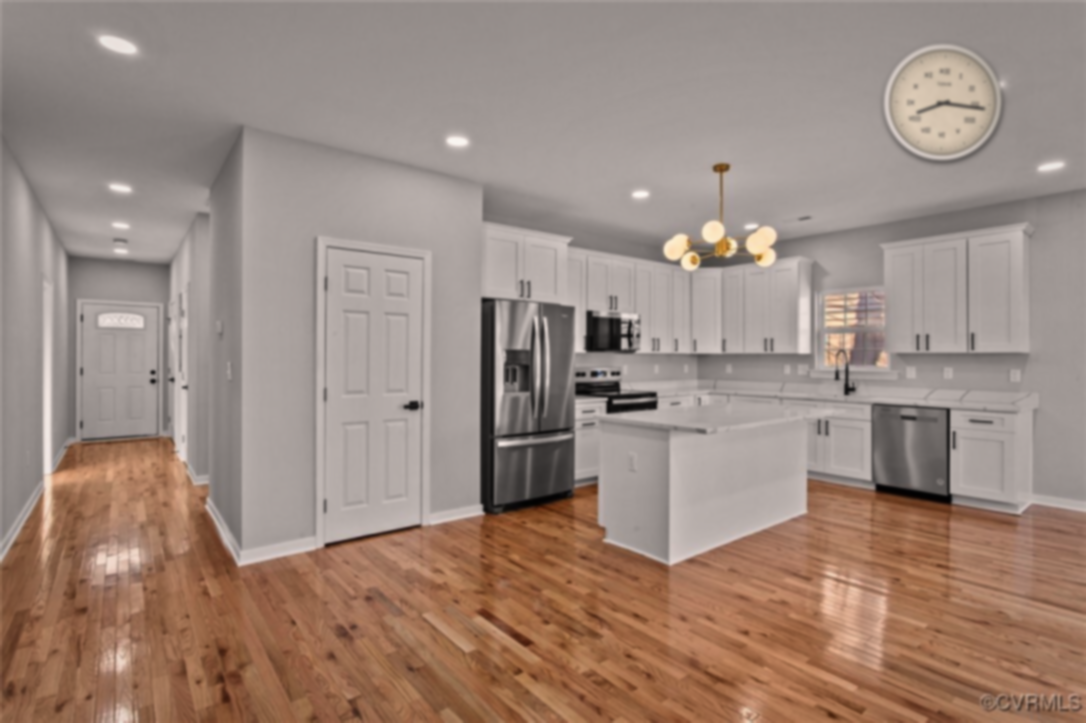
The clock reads {"hour": 8, "minute": 16}
